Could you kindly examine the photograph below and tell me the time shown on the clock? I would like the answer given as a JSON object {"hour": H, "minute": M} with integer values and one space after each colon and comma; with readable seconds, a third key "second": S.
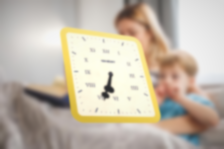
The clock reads {"hour": 6, "minute": 34}
